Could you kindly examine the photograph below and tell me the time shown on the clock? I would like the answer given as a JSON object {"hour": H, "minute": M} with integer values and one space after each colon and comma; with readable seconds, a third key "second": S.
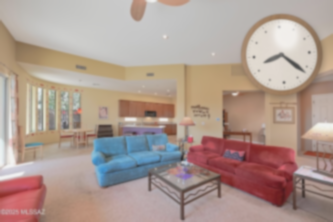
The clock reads {"hour": 8, "minute": 22}
